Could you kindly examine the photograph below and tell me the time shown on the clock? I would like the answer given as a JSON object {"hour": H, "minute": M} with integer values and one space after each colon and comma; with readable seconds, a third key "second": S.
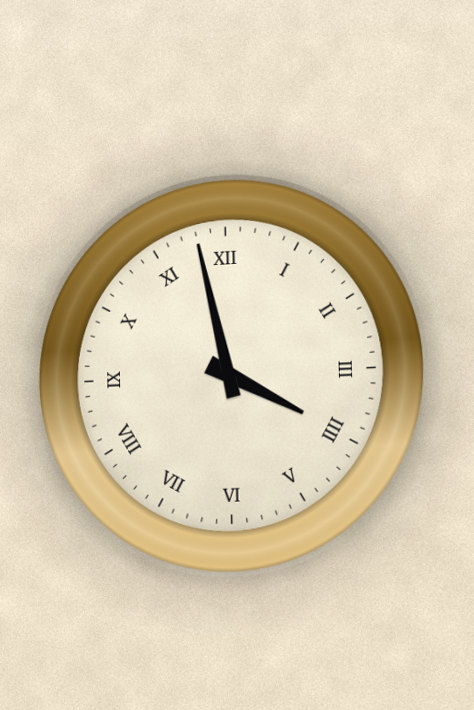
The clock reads {"hour": 3, "minute": 58}
